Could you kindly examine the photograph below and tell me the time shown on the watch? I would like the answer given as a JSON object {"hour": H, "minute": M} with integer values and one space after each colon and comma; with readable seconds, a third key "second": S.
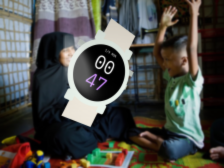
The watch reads {"hour": 0, "minute": 47}
